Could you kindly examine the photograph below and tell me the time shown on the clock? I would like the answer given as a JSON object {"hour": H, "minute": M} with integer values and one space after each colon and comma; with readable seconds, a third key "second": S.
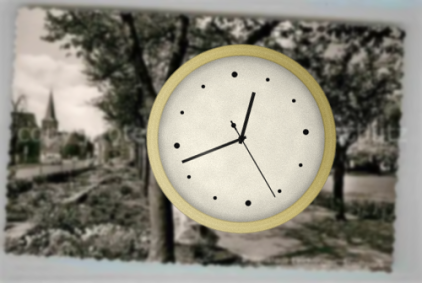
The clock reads {"hour": 12, "minute": 42, "second": 26}
